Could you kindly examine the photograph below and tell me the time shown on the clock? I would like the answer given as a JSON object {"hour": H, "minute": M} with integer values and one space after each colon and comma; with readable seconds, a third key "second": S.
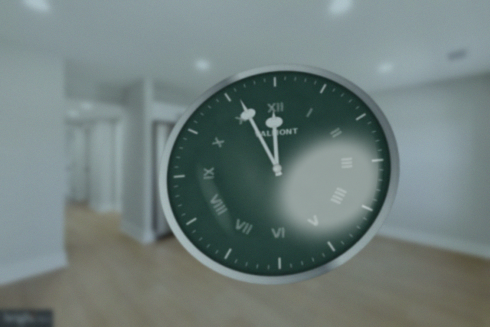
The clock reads {"hour": 11, "minute": 56}
